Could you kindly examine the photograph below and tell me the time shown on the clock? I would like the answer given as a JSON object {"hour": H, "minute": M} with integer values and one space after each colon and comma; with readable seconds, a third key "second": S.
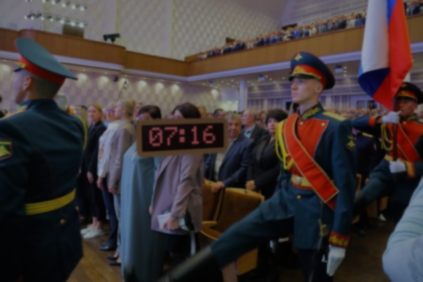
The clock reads {"hour": 7, "minute": 16}
